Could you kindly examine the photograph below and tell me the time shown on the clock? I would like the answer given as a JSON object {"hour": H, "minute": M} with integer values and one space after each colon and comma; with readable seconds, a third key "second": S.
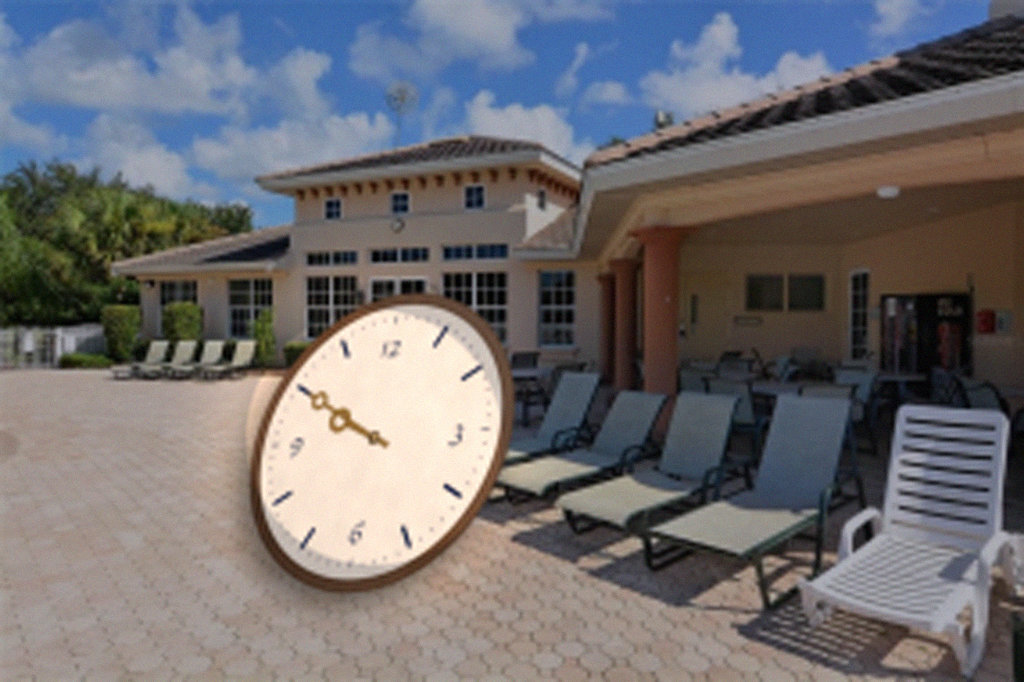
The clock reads {"hour": 9, "minute": 50}
